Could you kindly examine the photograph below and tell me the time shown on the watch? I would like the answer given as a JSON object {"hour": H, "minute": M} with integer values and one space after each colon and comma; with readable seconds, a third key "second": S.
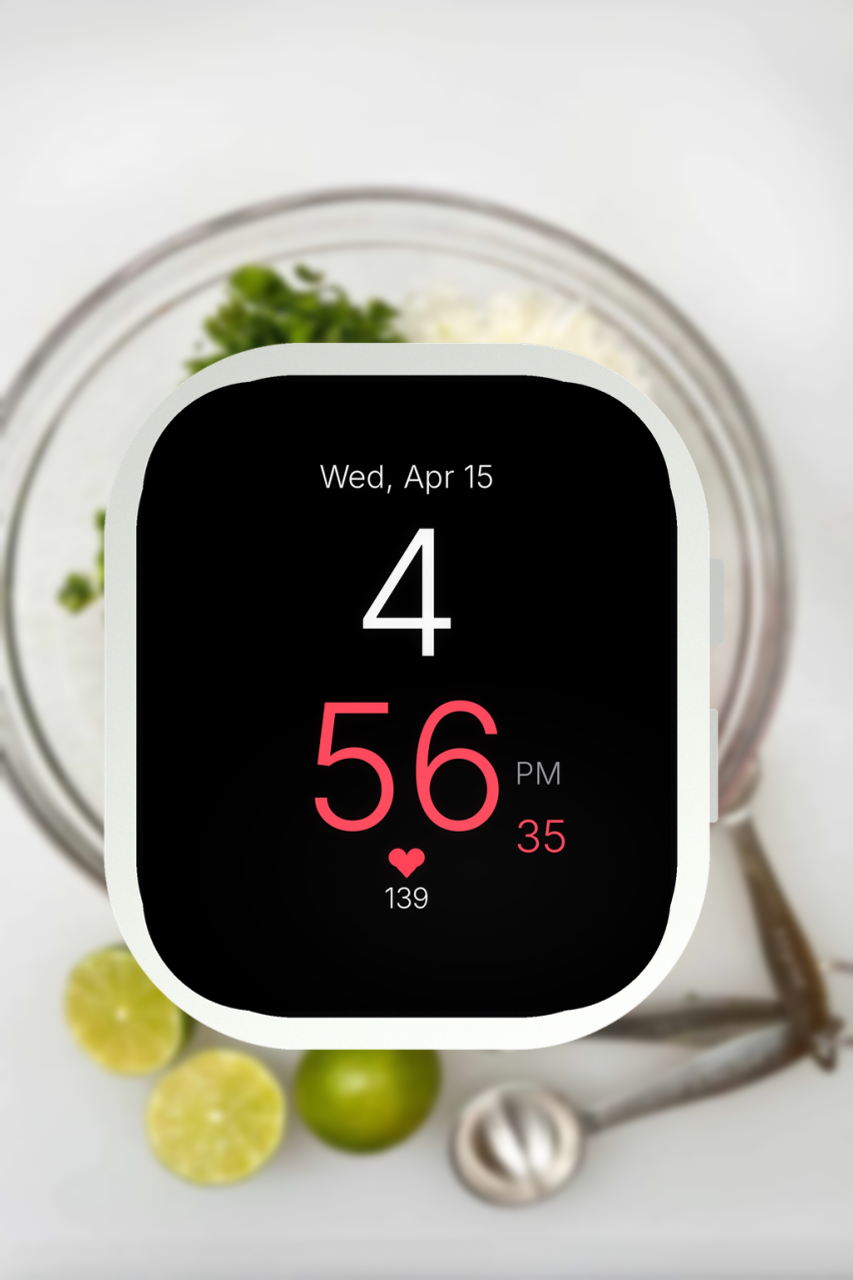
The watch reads {"hour": 4, "minute": 56, "second": 35}
